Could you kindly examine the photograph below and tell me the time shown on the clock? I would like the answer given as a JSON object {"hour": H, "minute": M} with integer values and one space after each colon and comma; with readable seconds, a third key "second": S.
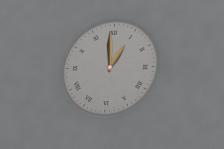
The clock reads {"hour": 12, "minute": 59}
